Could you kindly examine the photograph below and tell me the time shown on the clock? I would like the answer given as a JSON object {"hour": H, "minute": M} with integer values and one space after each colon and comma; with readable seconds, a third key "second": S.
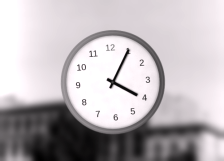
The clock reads {"hour": 4, "minute": 5}
